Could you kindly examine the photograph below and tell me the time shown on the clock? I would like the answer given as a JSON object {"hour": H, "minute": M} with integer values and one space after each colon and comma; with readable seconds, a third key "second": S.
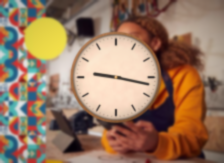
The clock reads {"hour": 9, "minute": 17}
